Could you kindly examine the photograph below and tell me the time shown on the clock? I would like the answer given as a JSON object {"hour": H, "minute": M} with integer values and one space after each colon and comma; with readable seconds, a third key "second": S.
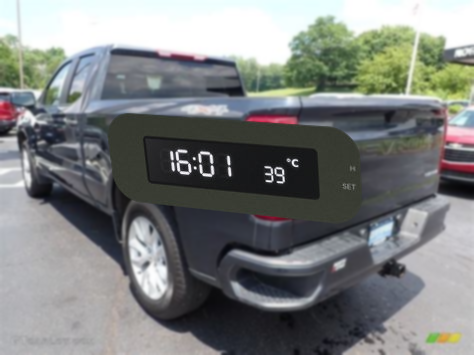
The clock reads {"hour": 16, "minute": 1}
